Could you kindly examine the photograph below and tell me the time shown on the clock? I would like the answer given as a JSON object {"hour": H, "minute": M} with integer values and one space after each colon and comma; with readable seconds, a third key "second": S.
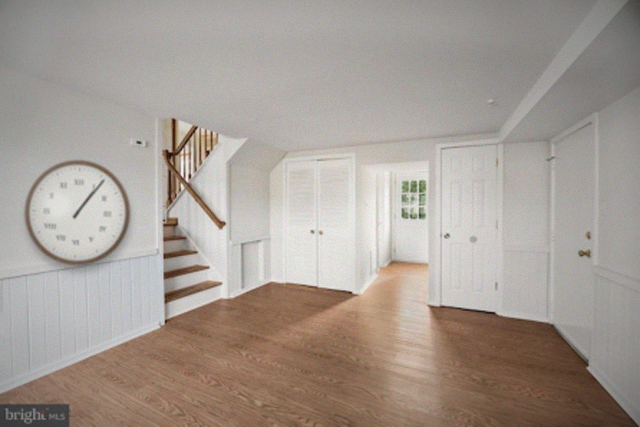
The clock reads {"hour": 1, "minute": 6}
